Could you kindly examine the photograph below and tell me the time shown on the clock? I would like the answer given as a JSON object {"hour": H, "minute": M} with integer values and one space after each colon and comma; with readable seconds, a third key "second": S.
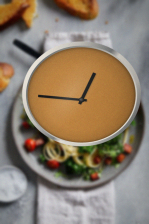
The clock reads {"hour": 12, "minute": 46}
